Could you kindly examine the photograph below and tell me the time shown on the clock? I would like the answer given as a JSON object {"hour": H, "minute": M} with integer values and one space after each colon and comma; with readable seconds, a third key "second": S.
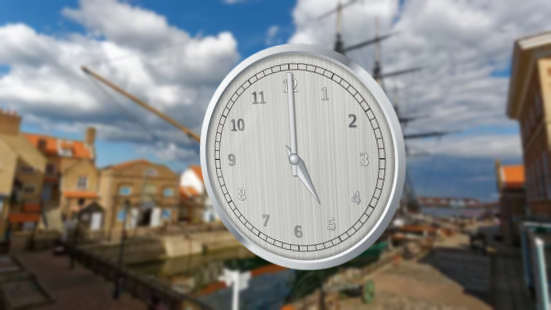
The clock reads {"hour": 5, "minute": 0}
